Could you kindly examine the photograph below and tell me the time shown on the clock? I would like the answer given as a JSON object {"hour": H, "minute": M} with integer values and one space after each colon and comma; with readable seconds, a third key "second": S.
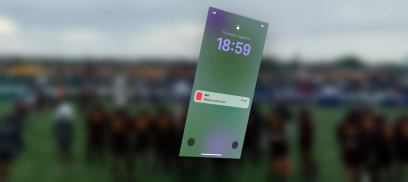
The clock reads {"hour": 18, "minute": 59}
